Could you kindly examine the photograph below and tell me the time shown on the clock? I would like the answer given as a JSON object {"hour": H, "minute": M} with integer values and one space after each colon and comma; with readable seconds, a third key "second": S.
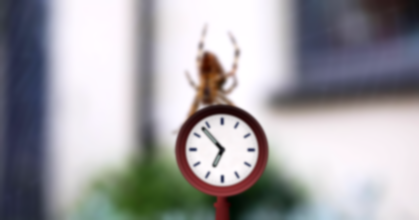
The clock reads {"hour": 6, "minute": 53}
